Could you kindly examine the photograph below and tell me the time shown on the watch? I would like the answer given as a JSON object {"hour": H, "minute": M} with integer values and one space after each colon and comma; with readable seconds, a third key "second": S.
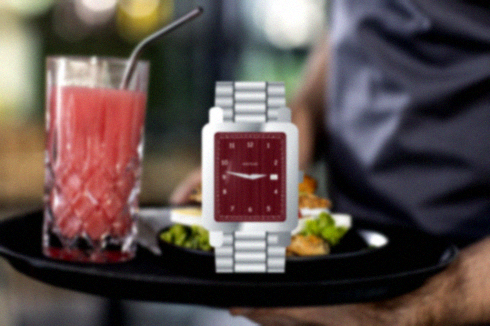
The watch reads {"hour": 2, "minute": 47}
